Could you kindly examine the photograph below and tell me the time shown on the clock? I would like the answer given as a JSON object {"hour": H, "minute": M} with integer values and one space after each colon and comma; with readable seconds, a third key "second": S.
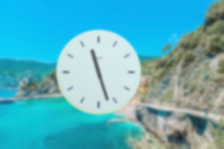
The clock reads {"hour": 11, "minute": 27}
